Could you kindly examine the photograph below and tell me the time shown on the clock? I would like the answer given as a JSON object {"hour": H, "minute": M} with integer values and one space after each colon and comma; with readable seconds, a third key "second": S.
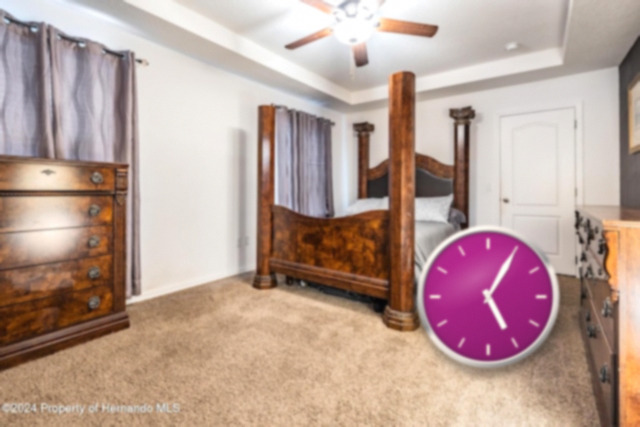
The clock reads {"hour": 5, "minute": 5}
